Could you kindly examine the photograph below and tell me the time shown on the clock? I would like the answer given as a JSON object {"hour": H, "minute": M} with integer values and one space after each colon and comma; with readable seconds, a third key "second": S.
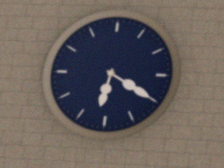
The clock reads {"hour": 6, "minute": 20}
